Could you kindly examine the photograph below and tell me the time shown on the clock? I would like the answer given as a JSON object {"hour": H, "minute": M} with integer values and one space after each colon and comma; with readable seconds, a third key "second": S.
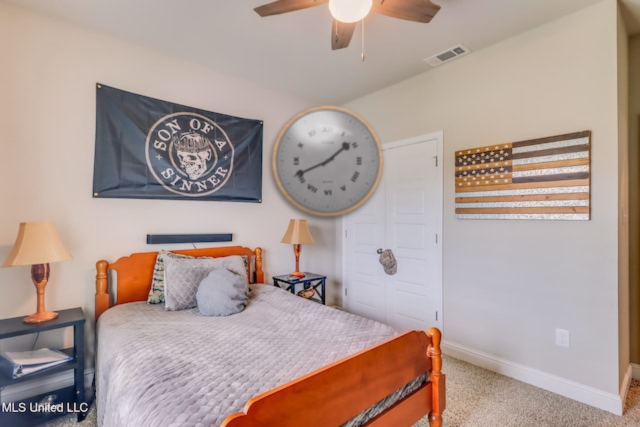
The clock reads {"hour": 1, "minute": 41}
